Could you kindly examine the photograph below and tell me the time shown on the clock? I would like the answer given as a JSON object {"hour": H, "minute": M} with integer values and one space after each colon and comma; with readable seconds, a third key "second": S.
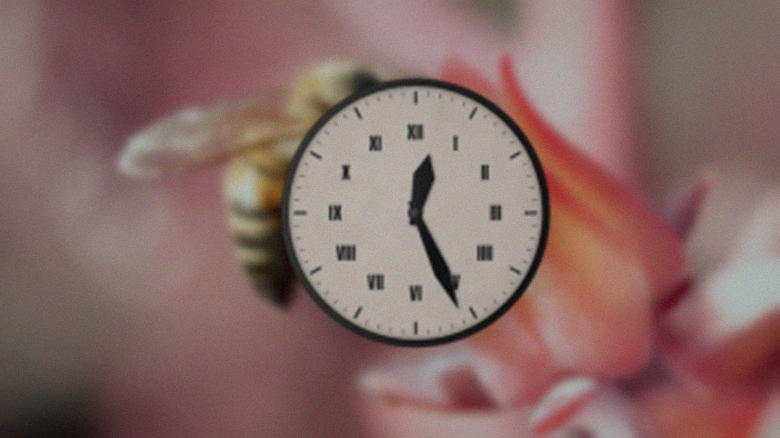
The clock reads {"hour": 12, "minute": 26}
